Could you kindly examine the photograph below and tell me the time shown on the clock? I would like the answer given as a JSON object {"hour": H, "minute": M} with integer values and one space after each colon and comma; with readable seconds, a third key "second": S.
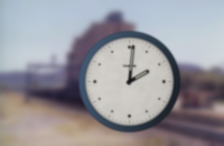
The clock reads {"hour": 2, "minute": 1}
